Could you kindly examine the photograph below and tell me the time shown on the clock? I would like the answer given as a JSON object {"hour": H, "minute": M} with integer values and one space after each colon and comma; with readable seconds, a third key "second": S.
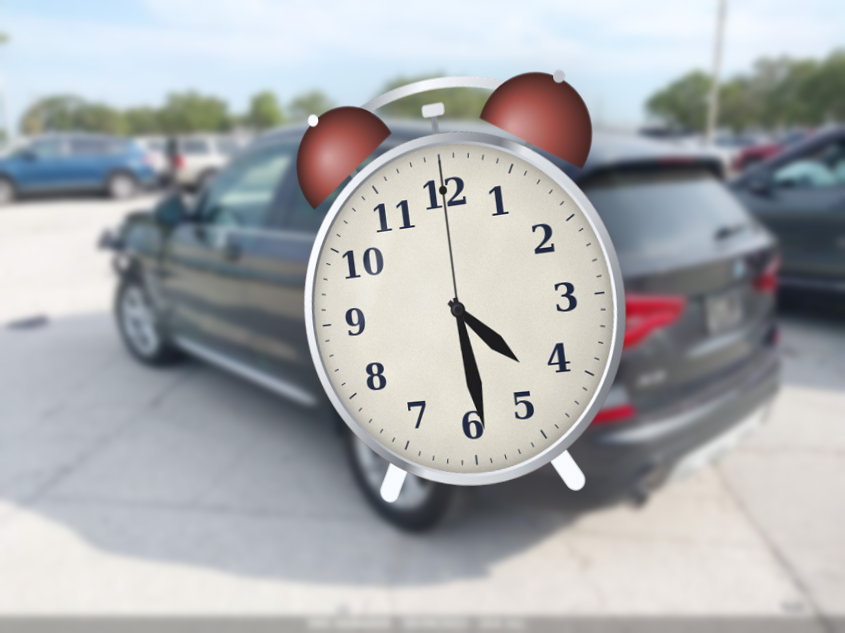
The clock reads {"hour": 4, "minute": 29, "second": 0}
